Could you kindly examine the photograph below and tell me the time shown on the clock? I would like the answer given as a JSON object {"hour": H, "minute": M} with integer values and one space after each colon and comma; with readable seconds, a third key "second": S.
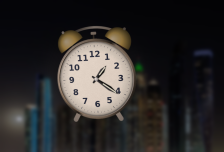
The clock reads {"hour": 1, "minute": 21}
